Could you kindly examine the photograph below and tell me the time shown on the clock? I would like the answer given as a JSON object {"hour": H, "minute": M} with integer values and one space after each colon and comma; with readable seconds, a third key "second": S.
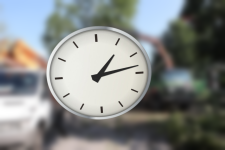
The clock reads {"hour": 1, "minute": 13}
